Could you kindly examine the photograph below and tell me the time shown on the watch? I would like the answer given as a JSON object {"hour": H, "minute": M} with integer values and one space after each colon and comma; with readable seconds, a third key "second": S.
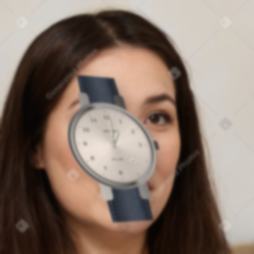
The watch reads {"hour": 1, "minute": 1}
